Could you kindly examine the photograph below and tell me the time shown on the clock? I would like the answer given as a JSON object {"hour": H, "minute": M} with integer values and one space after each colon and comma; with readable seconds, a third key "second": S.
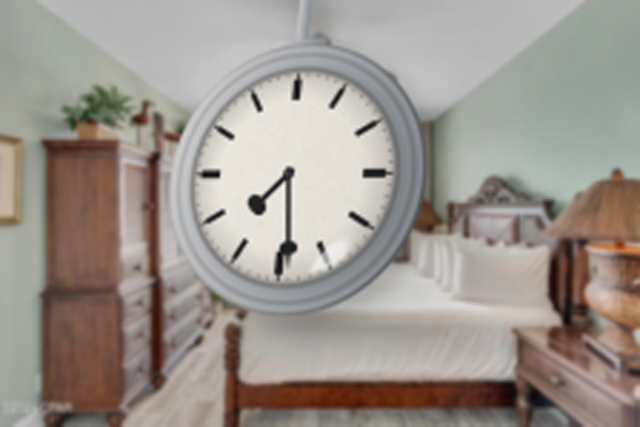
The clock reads {"hour": 7, "minute": 29}
